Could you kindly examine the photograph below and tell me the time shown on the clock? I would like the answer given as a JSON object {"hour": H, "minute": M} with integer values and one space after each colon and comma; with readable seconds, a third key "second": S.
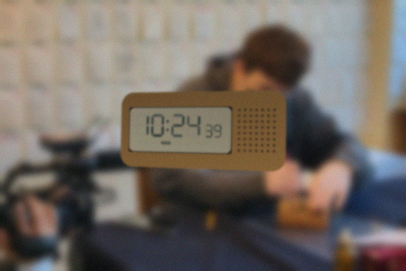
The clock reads {"hour": 10, "minute": 24, "second": 39}
